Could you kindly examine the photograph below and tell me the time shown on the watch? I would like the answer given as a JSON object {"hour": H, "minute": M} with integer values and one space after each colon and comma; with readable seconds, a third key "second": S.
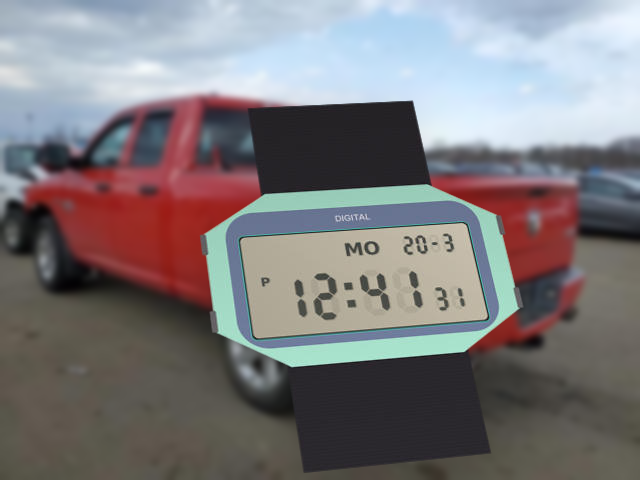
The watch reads {"hour": 12, "minute": 41, "second": 31}
